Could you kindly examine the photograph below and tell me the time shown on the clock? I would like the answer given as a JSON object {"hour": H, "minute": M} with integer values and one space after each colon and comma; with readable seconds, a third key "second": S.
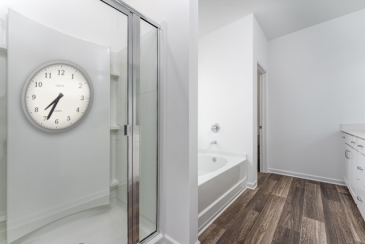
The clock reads {"hour": 7, "minute": 34}
